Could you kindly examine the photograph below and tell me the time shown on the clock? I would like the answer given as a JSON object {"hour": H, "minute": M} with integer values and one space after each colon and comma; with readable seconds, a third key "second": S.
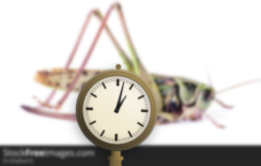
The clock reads {"hour": 1, "minute": 2}
